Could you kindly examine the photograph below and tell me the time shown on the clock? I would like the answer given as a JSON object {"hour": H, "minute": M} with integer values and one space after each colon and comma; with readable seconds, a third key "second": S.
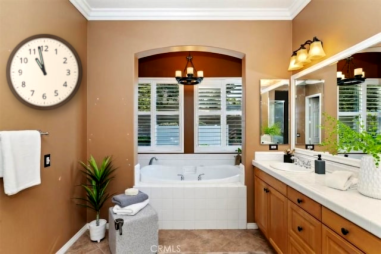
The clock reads {"hour": 10, "minute": 58}
